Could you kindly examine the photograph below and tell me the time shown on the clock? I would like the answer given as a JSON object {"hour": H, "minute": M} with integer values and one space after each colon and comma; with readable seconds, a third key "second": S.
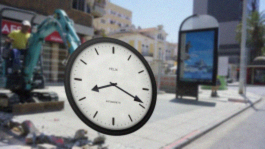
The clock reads {"hour": 8, "minute": 19}
